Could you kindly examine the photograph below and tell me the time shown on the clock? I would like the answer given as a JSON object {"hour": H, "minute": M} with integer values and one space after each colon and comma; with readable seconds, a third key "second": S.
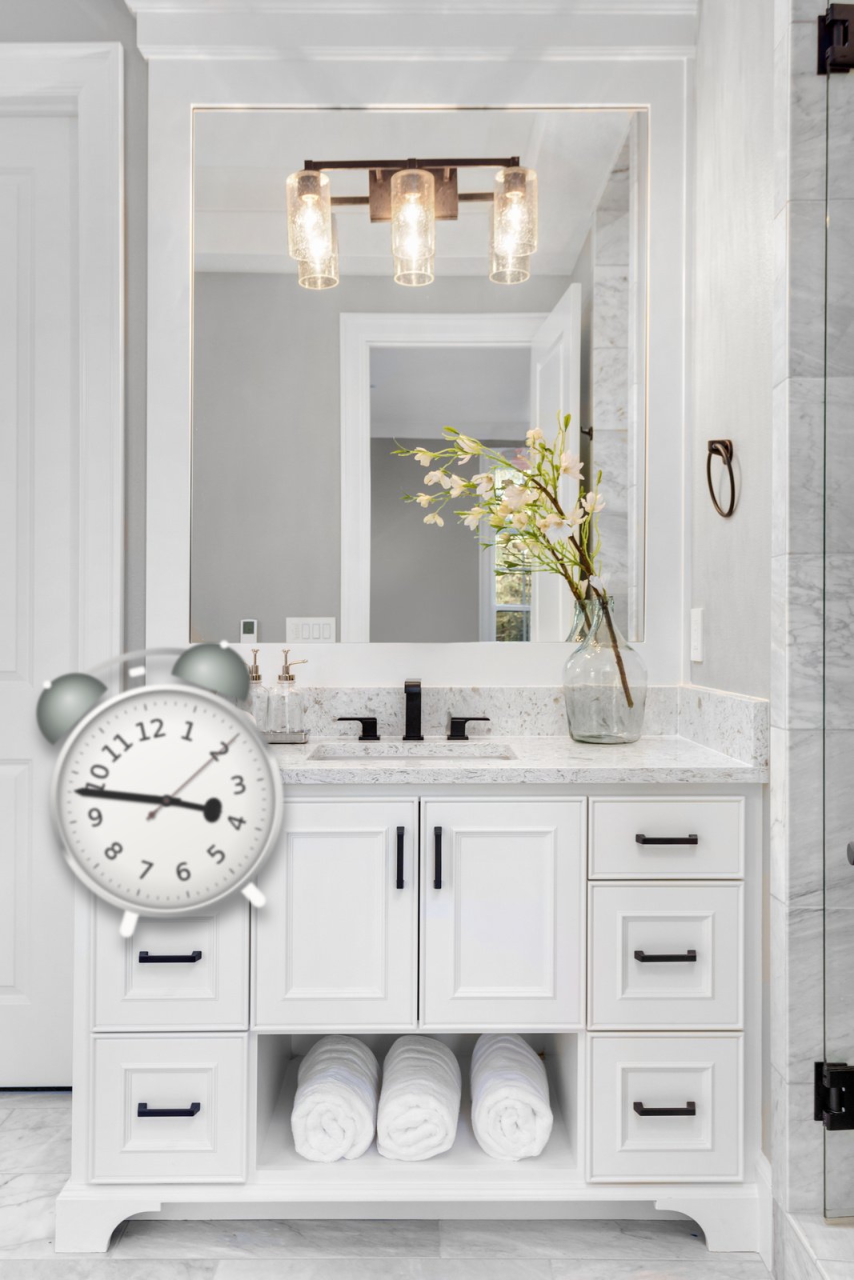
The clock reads {"hour": 3, "minute": 48, "second": 10}
